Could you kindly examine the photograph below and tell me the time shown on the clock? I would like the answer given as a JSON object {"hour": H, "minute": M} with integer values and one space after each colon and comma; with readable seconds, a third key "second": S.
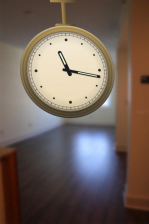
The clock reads {"hour": 11, "minute": 17}
